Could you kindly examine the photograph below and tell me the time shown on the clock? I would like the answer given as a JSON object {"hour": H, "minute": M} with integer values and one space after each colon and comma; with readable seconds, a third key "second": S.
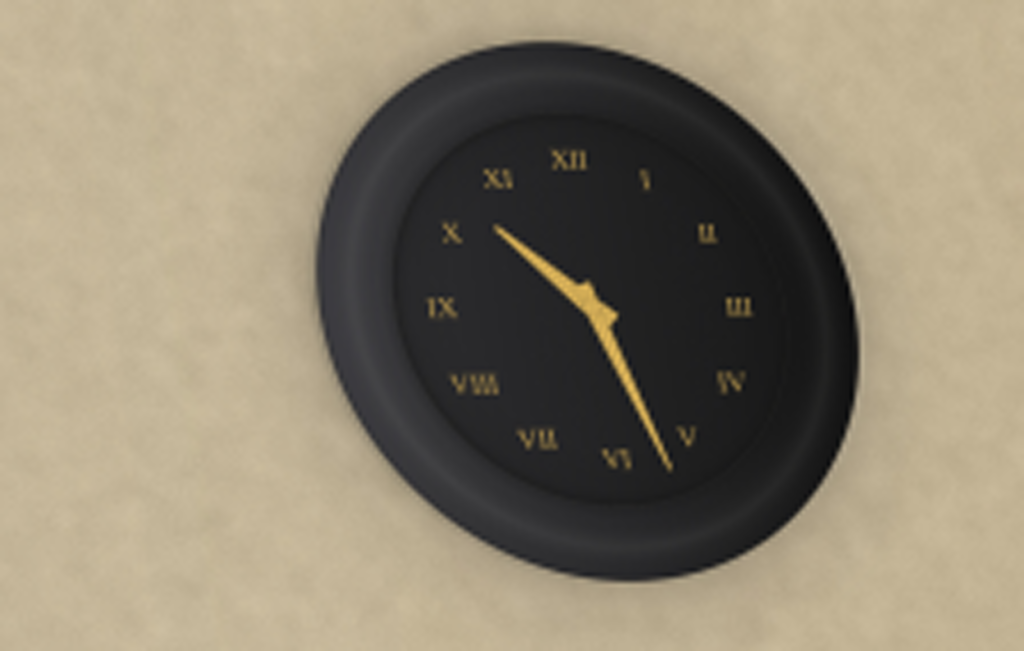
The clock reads {"hour": 10, "minute": 27}
